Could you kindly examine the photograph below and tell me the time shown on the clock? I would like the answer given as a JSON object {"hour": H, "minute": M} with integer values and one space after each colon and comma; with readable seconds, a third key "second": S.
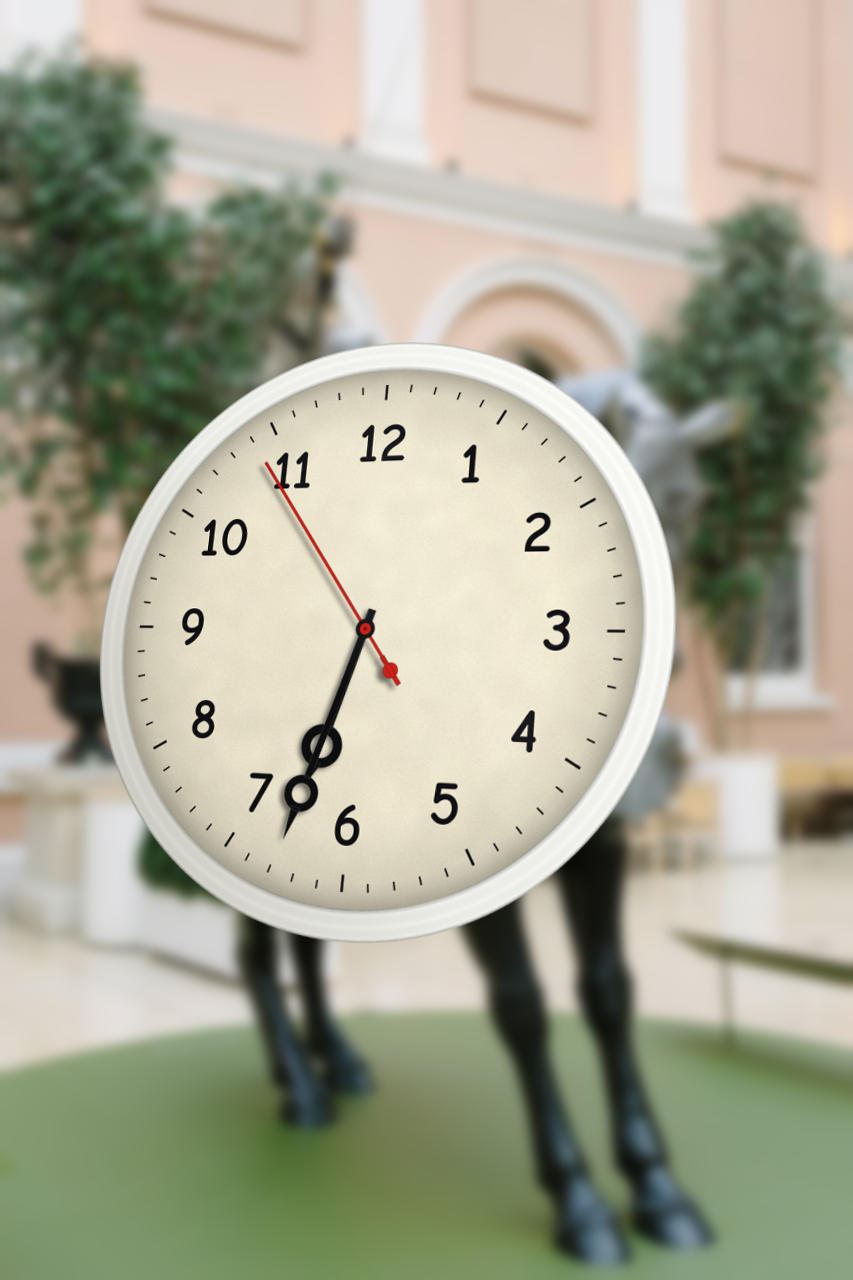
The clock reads {"hour": 6, "minute": 32, "second": 54}
